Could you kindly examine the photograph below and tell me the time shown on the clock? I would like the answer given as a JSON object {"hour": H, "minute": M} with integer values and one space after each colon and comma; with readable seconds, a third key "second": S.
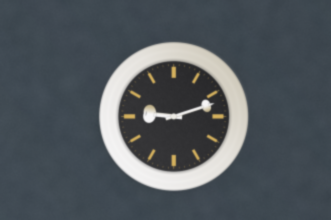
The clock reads {"hour": 9, "minute": 12}
